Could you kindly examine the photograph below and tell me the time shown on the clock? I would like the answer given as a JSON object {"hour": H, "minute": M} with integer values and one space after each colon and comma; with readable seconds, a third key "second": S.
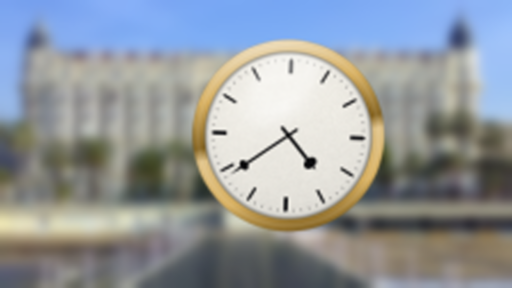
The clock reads {"hour": 4, "minute": 39}
